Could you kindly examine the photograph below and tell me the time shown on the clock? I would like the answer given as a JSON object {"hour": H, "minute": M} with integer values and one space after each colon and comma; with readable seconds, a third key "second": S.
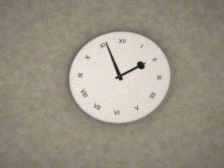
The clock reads {"hour": 1, "minute": 56}
